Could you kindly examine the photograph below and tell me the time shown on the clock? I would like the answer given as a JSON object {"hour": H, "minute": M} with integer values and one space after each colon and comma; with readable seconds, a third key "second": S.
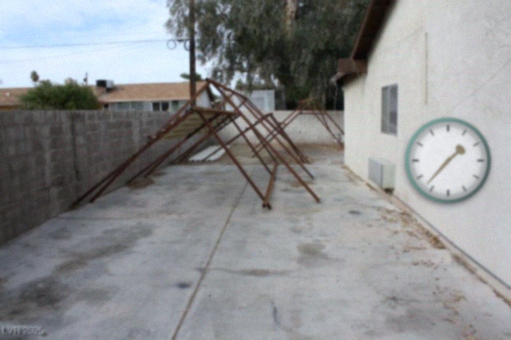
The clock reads {"hour": 1, "minute": 37}
